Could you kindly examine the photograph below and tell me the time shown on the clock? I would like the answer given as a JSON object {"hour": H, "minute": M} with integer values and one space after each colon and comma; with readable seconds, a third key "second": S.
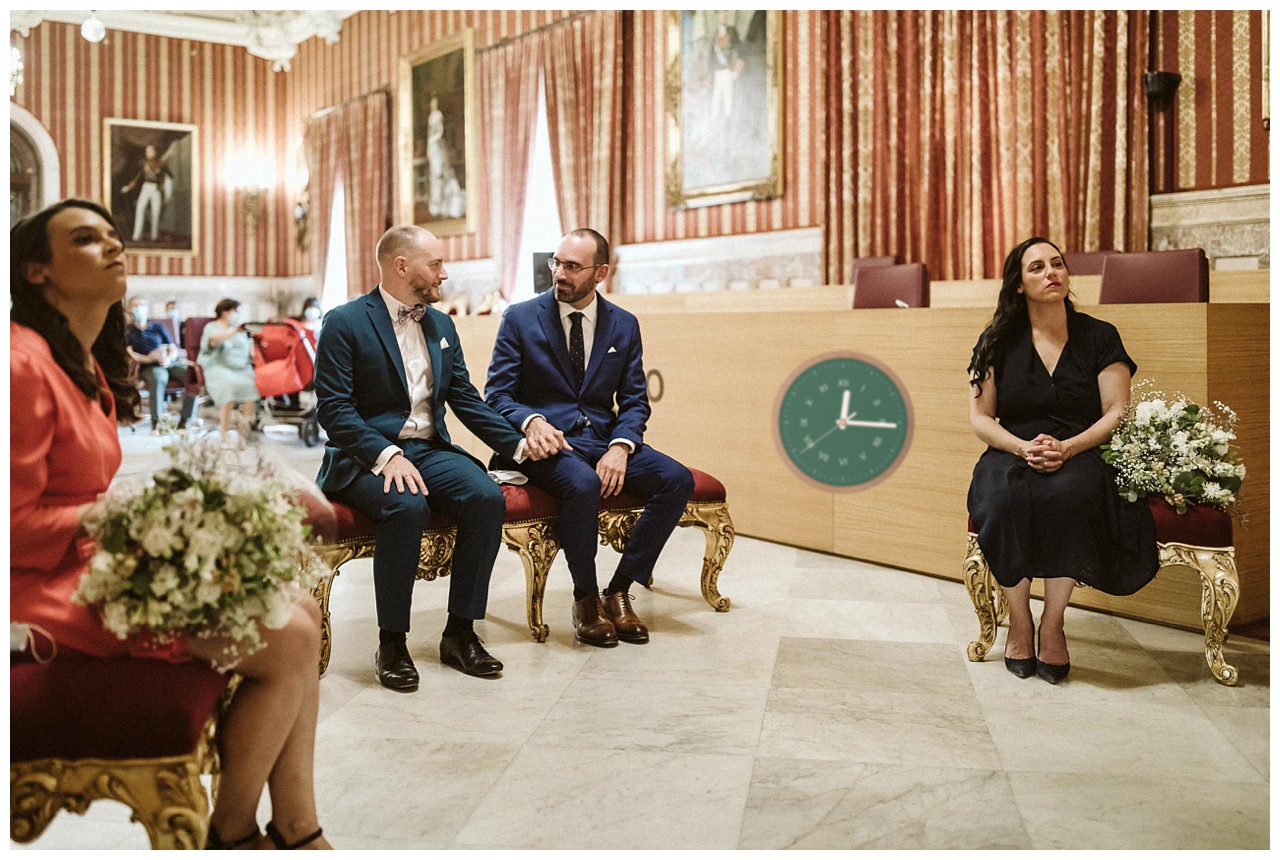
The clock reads {"hour": 12, "minute": 15, "second": 39}
